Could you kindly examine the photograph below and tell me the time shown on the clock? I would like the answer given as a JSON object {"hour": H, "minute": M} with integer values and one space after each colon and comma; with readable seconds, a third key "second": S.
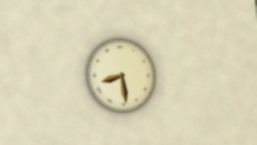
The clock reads {"hour": 8, "minute": 29}
